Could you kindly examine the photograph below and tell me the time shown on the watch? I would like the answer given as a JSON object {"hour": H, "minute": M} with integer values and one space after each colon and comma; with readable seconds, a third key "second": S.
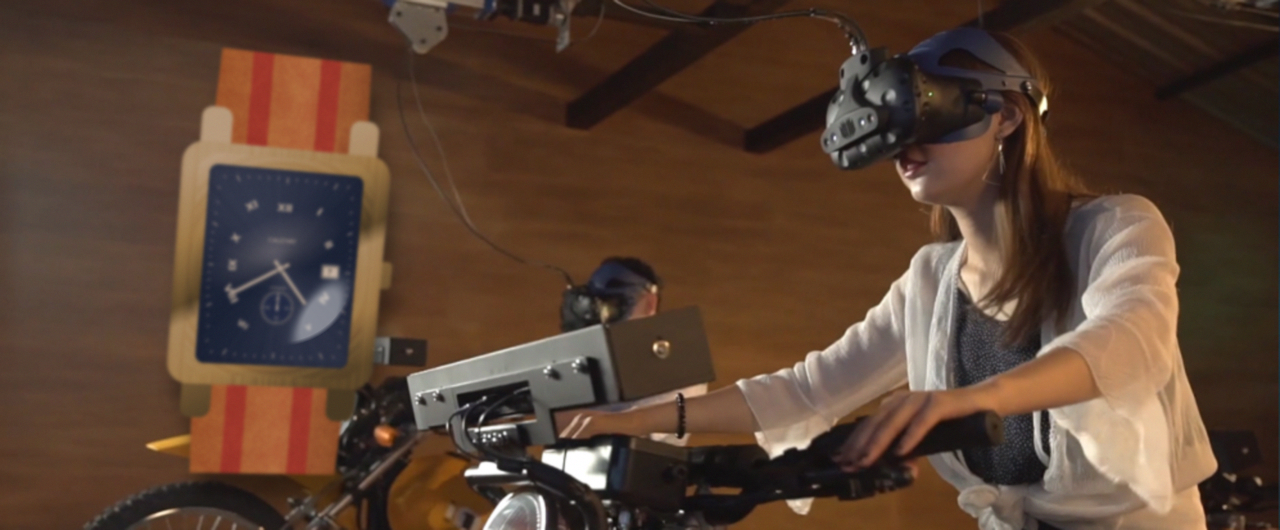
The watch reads {"hour": 4, "minute": 40}
